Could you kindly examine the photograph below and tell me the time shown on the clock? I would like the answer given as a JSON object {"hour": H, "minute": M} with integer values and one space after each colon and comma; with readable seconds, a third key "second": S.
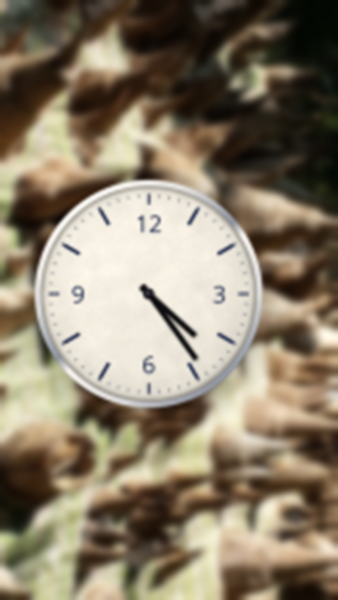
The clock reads {"hour": 4, "minute": 24}
